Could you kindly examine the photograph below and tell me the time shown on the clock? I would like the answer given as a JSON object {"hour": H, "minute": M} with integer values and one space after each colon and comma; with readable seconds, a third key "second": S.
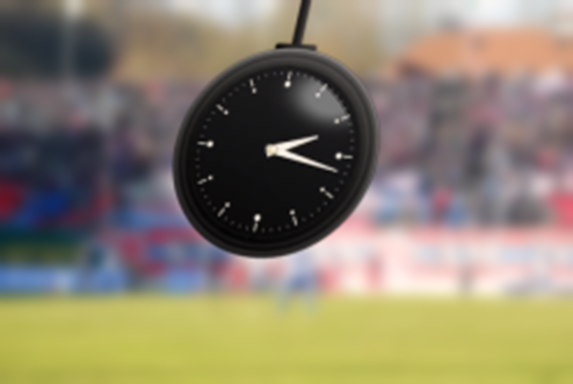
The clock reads {"hour": 2, "minute": 17}
